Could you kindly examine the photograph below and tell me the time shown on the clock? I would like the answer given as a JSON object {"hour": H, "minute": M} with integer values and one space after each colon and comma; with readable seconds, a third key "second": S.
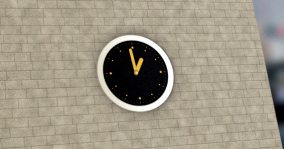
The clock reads {"hour": 12, "minute": 59}
